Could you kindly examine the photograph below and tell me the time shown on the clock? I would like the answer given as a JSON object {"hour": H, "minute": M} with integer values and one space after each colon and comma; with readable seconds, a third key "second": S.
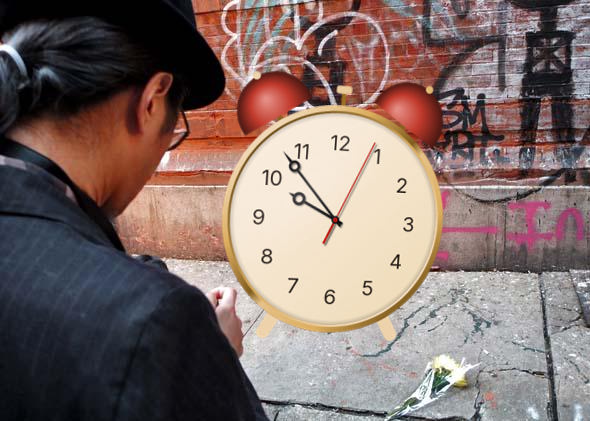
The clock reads {"hour": 9, "minute": 53, "second": 4}
